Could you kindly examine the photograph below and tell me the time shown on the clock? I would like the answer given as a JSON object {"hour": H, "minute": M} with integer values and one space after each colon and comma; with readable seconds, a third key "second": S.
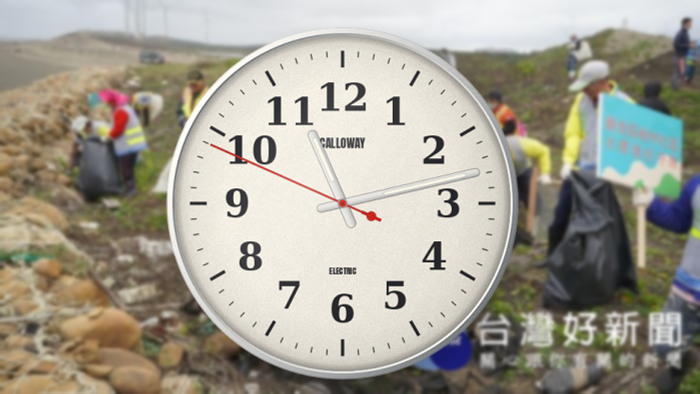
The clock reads {"hour": 11, "minute": 12, "second": 49}
